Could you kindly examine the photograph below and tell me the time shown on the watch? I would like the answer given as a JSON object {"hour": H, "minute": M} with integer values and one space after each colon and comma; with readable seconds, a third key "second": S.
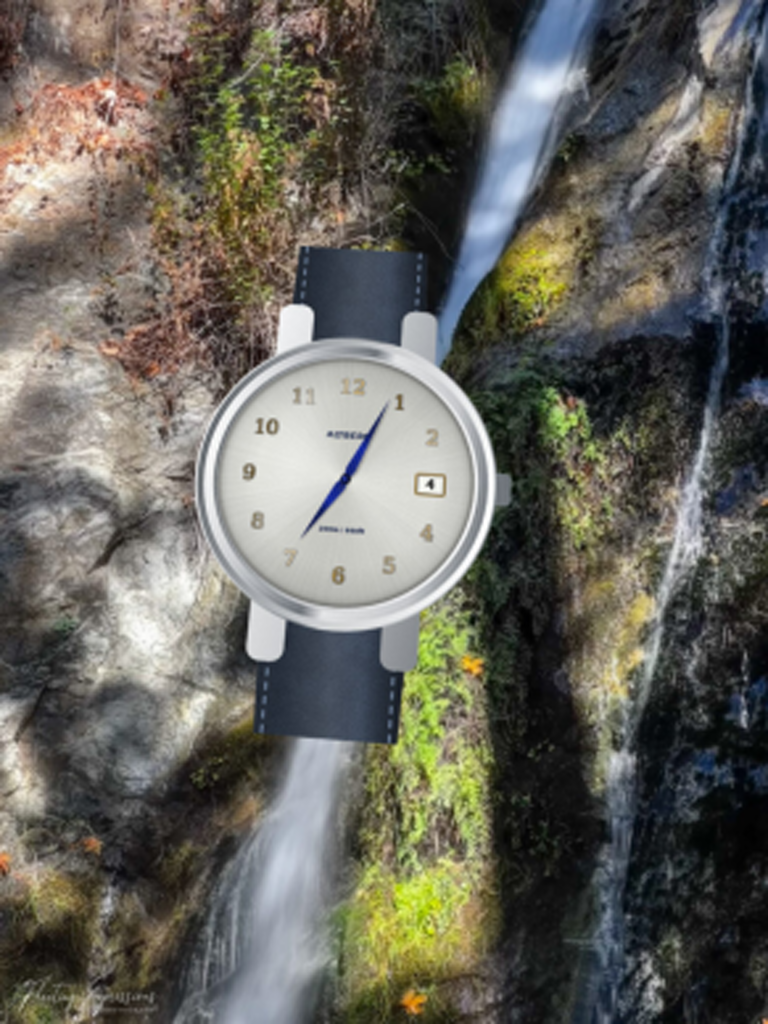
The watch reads {"hour": 7, "minute": 4}
